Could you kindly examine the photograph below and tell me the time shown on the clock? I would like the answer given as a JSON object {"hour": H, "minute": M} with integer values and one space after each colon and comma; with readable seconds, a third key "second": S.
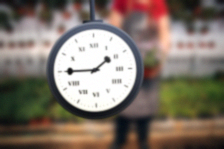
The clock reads {"hour": 1, "minute": 45}
